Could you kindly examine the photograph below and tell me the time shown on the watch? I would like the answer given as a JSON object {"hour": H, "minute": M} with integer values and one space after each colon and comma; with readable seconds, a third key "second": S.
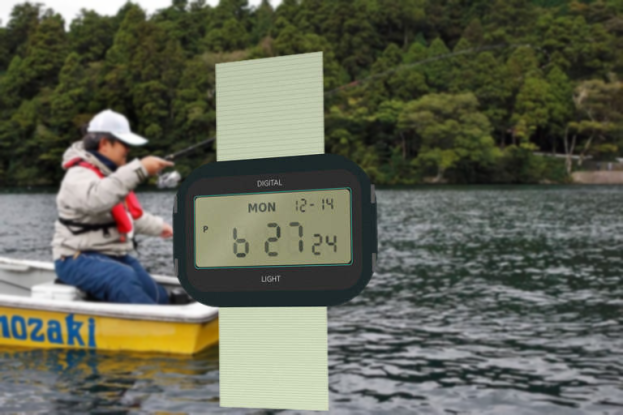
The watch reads {"hour": 6, "minute": 27, "second": 24}
